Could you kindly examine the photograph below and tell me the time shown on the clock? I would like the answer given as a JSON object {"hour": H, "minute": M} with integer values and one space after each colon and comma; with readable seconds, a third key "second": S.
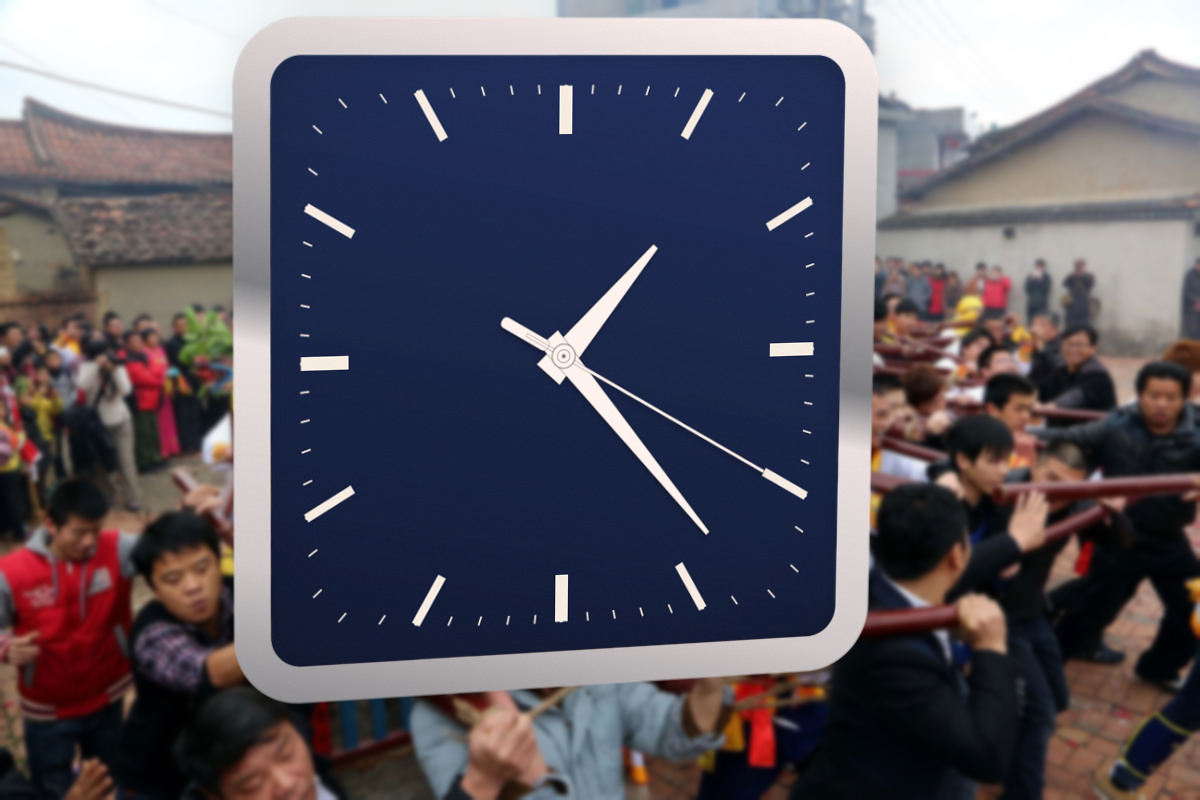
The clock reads {"hour": 1, "minute": 23, "second": 20}
